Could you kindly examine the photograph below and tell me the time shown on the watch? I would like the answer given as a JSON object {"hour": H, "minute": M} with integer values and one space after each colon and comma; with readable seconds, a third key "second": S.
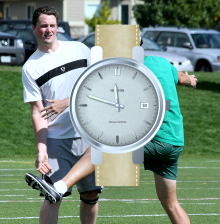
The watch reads {"hour": 11, "minute": 48}
